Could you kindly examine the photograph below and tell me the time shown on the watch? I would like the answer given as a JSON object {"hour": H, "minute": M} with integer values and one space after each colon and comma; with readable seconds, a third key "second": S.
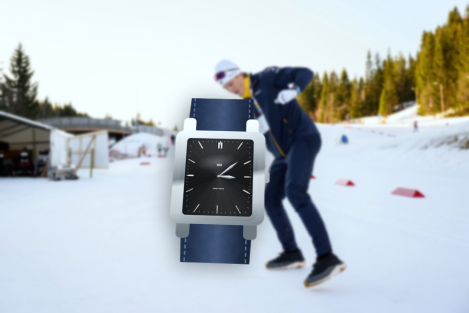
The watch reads {"hour": 3, "minute": 8}
